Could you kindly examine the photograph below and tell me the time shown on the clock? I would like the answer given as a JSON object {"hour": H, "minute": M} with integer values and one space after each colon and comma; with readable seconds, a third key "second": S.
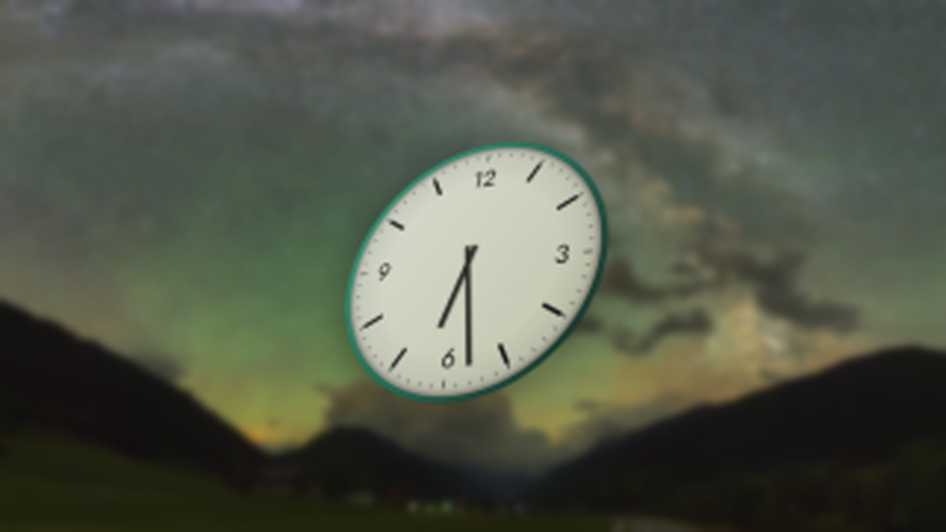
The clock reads {"hour": 6, "minute": 28}
